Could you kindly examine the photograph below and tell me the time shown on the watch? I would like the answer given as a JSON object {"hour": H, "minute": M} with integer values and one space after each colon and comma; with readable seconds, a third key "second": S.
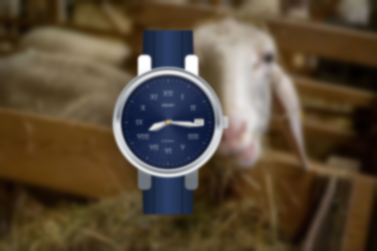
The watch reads {"hour": 8, "minute": 16}
